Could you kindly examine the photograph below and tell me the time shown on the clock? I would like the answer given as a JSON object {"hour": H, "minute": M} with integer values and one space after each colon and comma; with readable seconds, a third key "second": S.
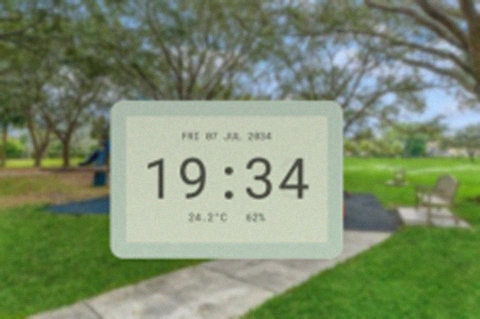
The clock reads {"hour": 19, "minute": 34}
